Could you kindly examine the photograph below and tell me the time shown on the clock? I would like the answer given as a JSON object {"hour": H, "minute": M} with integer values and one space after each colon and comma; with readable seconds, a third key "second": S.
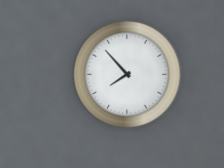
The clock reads {"hour": 7, "minute": 53}
